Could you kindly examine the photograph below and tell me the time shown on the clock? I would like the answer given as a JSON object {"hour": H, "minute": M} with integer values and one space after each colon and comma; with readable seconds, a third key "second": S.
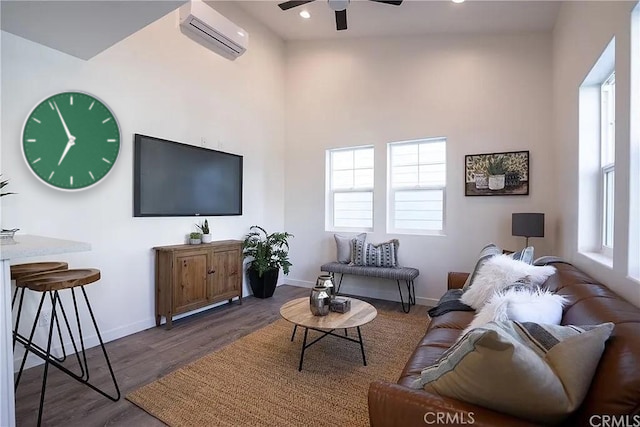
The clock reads {"hour": 6, "minute": 56}
